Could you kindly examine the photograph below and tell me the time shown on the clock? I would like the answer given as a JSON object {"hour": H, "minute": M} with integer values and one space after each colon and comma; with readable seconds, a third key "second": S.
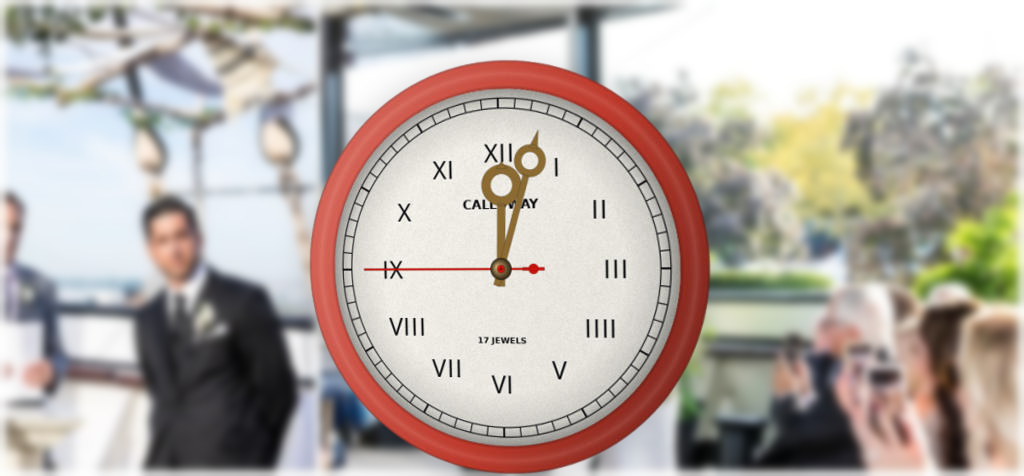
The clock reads {"hour": 12, "minute": 2, "second": 45}
